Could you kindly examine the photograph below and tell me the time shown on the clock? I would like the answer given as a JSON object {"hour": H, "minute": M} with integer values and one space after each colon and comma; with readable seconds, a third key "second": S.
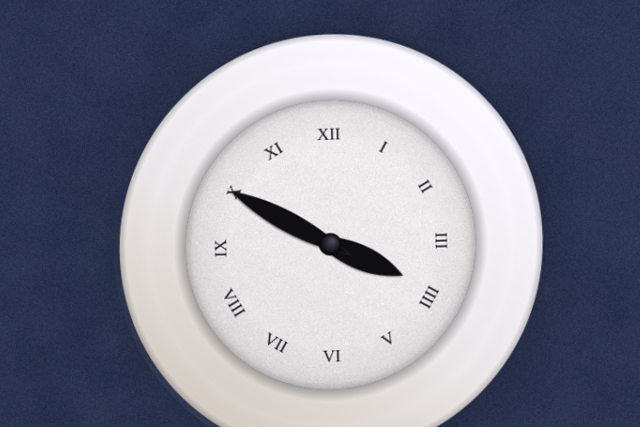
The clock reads {"hour": 3, "minute": 50}
